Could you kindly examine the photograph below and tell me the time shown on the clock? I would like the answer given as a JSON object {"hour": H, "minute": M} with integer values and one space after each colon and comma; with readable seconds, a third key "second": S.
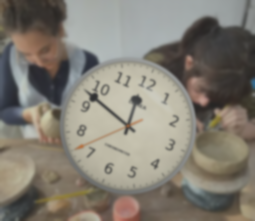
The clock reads {"hour": 11, "minute": 47, "second": 37}
